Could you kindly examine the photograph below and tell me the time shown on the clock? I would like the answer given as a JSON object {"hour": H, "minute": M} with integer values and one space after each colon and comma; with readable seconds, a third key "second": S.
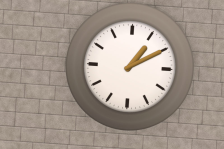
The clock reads {"hour": 1, "minute": 10}
